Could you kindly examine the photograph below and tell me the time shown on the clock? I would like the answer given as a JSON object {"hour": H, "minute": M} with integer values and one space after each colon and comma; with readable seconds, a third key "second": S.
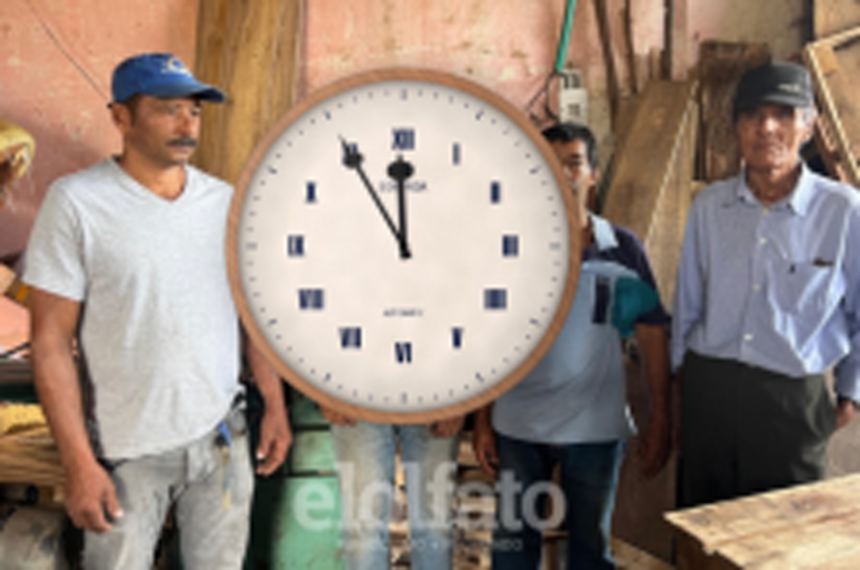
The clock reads {"hour": 11, "minute": 55}
